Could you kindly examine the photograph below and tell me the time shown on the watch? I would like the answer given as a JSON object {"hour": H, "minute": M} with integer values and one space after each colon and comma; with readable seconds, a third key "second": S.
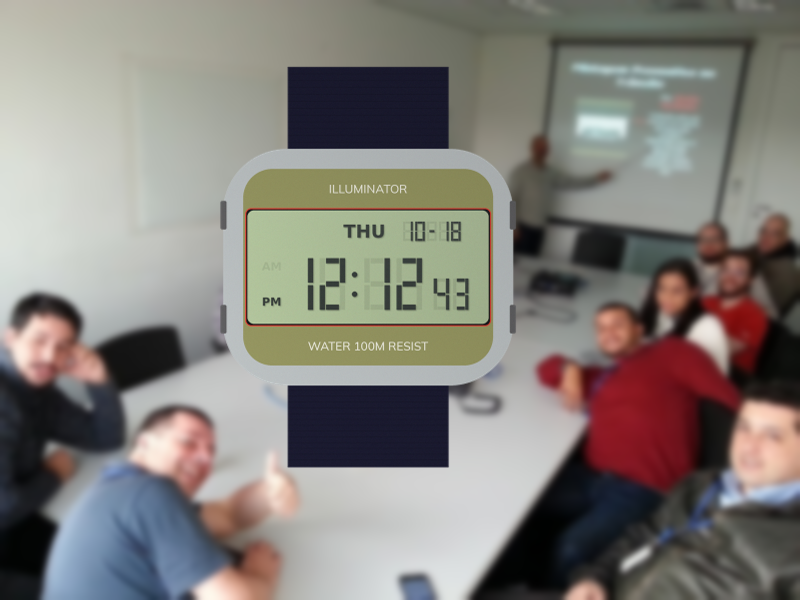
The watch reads {"hour": 12, "minute": 12, "second": 43}
